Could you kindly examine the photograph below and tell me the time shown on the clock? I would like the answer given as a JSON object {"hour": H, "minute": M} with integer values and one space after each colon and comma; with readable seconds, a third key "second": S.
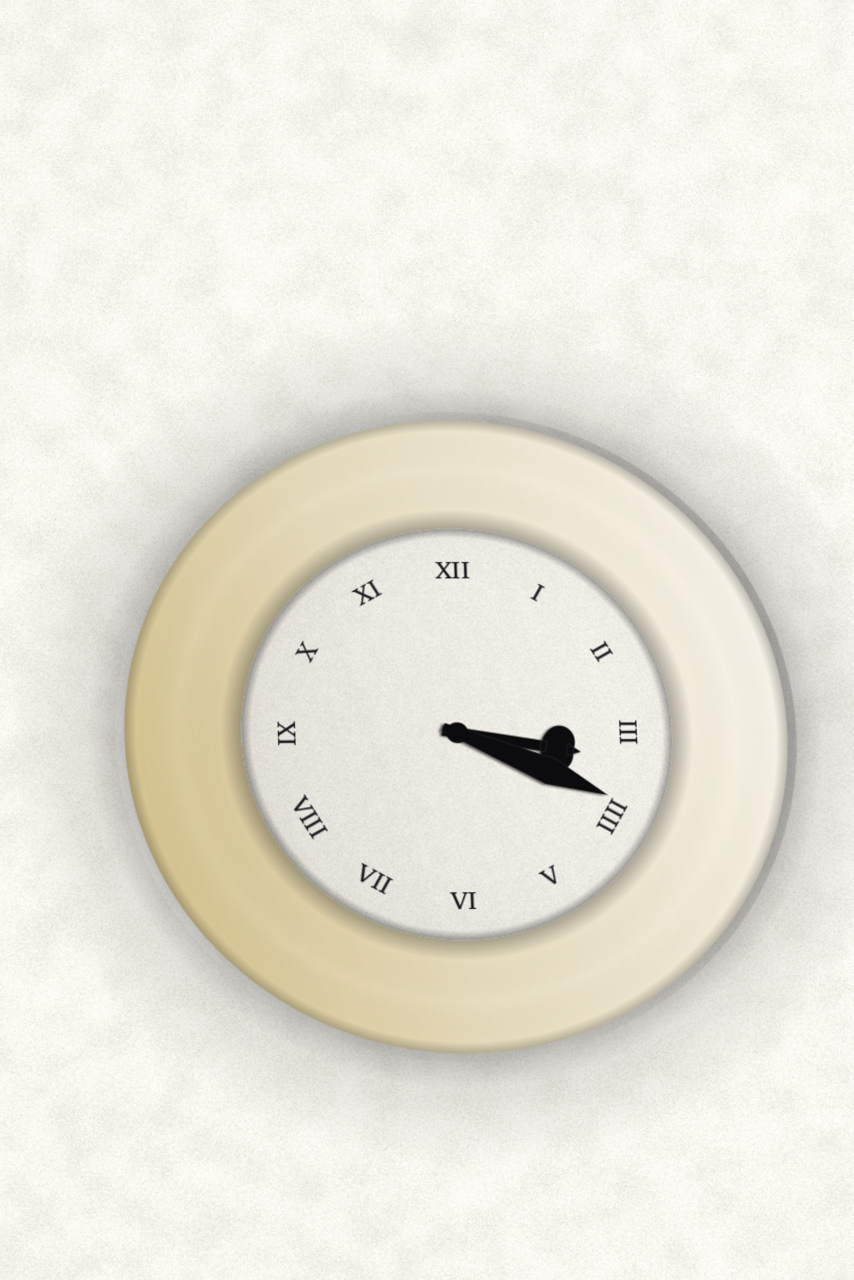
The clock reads {"hour": 3, "minute": 19}
